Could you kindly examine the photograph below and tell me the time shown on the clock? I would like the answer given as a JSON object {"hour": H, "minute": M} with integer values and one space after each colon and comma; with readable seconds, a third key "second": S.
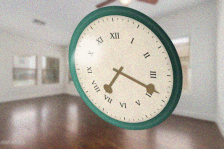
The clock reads {"hour": 7, "minute": 19}
